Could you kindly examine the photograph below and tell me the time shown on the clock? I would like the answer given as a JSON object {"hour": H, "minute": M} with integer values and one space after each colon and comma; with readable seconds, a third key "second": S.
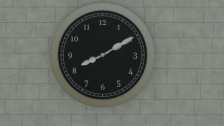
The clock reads {"hour": 8, "minute": 10}
